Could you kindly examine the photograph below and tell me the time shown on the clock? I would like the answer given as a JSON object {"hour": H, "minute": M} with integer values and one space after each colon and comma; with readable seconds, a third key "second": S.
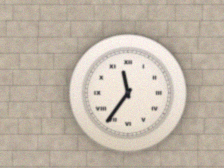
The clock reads {"hour": 11, "minute": 36}
